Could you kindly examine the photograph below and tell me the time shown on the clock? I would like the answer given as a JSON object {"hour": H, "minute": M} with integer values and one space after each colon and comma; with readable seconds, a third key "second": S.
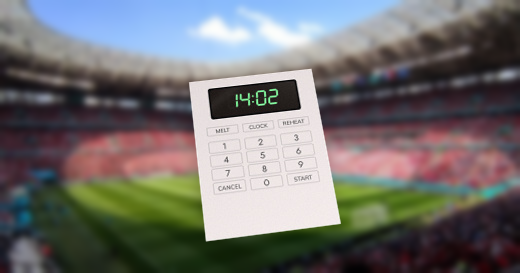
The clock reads {"hour": 14, "minute": 2}
